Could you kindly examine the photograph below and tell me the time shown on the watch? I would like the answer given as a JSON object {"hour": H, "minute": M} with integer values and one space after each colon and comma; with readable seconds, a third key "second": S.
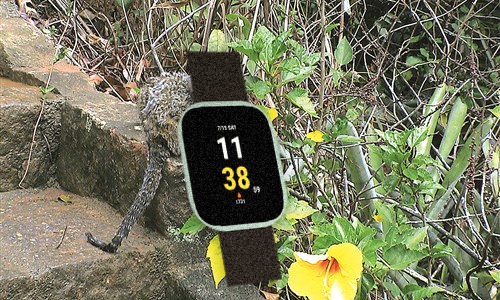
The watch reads {"hour": 11, "minute": 38, "second": 59}
